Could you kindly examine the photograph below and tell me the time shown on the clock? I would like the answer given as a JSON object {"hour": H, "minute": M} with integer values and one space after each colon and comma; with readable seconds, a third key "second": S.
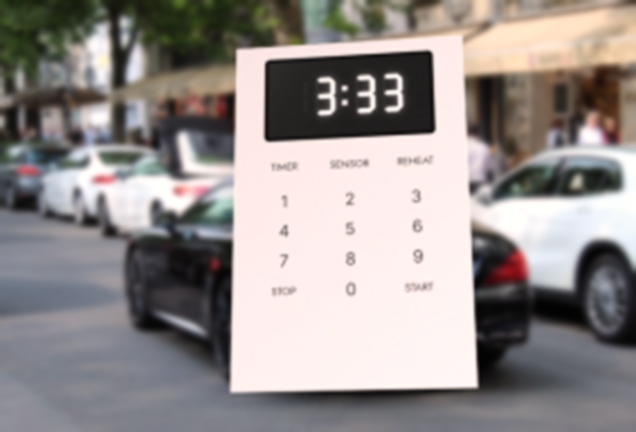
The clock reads {"hour": 3, "minute": 33}
